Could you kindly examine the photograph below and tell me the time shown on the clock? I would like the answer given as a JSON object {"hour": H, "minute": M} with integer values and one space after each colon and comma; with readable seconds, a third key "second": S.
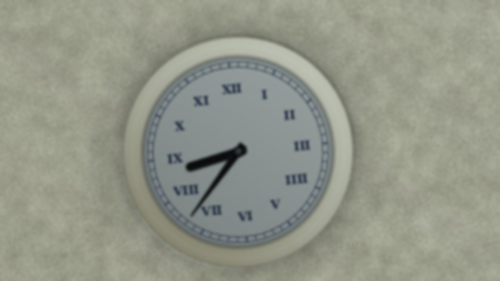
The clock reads {"hour": 8, "minute": 37}
